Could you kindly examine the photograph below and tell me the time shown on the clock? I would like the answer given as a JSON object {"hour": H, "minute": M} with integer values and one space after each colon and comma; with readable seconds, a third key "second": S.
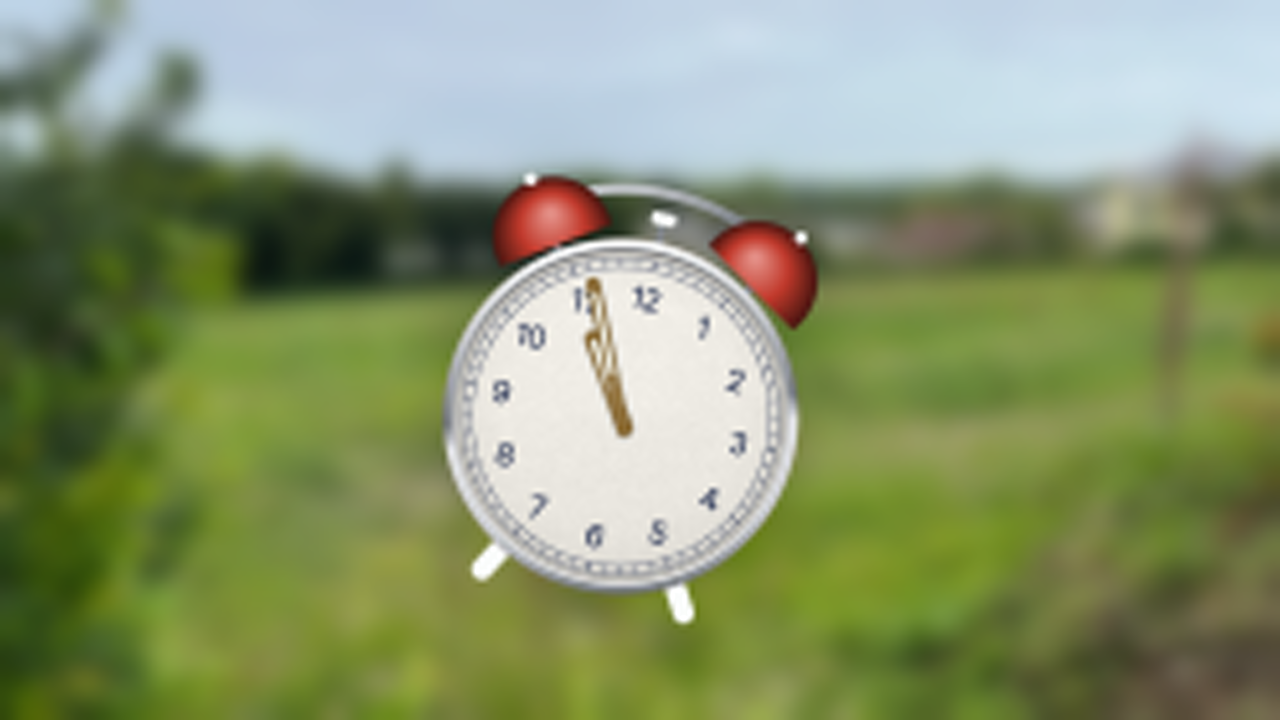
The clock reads {"hour": 10, "minute": 56}
